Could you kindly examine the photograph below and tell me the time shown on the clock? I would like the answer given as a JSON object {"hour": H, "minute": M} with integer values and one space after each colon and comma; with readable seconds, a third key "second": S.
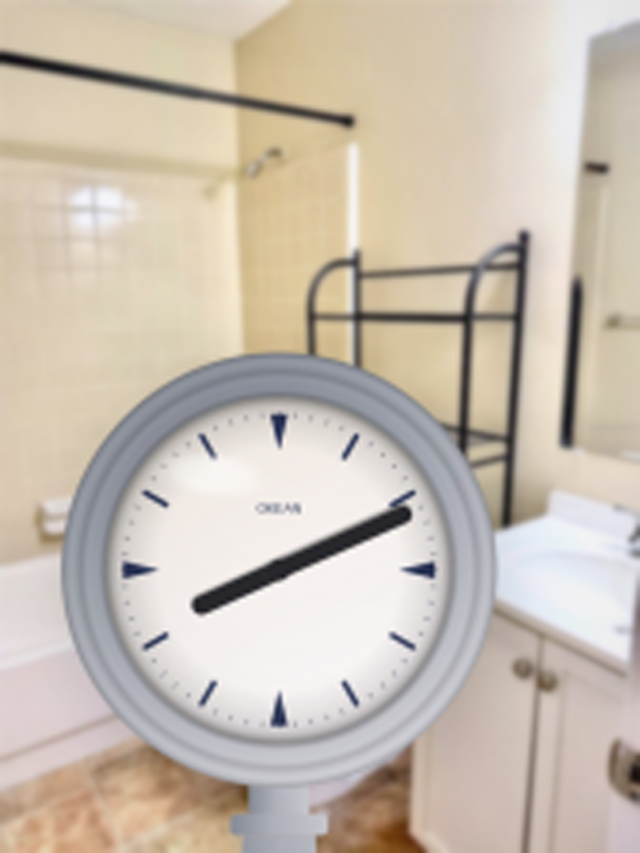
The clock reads {"hour": 8, "minute": 11}
